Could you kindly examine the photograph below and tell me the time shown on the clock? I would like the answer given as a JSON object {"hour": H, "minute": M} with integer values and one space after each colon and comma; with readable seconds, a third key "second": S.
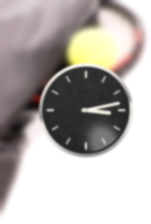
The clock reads {"hour": 3, "minute": 13}
